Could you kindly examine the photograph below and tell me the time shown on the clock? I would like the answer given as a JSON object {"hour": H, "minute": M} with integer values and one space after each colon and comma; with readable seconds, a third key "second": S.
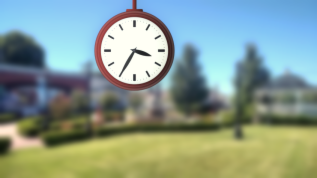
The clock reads {"hour": 3, "minute": 35}
